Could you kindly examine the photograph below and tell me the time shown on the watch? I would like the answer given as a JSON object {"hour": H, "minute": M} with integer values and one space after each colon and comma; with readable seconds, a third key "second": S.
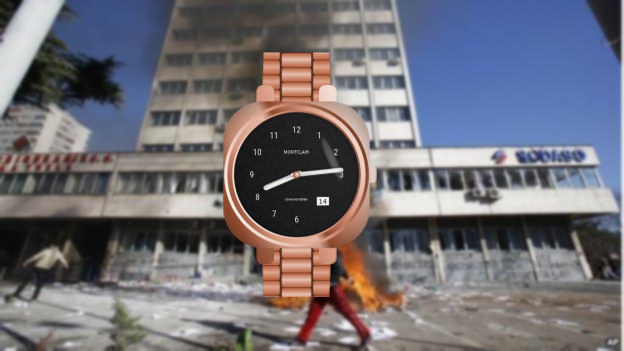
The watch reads {"hour": 8, "minute": 14}
